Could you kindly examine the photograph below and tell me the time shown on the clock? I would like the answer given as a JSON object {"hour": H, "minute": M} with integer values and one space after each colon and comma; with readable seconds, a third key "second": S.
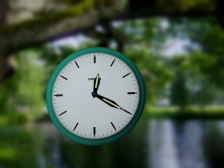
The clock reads {"hour": 12, "minute": 20}
